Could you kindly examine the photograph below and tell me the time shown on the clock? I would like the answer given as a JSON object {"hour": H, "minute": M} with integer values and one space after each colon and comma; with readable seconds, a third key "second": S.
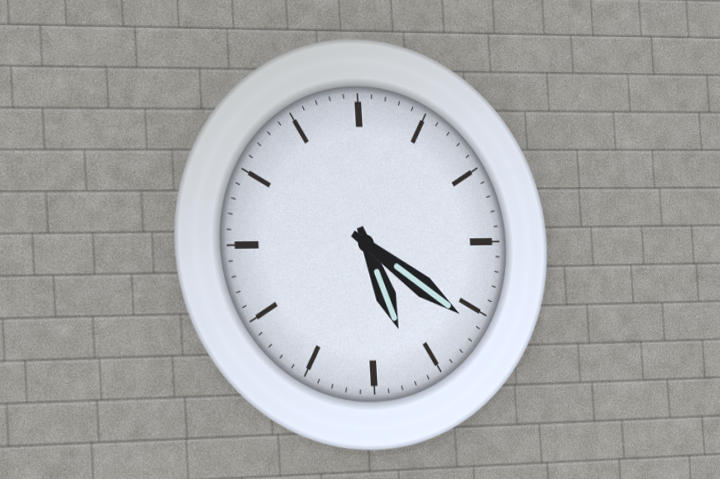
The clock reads {"hour": 5, "minute": 21}
